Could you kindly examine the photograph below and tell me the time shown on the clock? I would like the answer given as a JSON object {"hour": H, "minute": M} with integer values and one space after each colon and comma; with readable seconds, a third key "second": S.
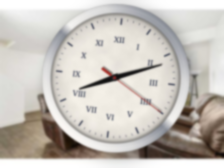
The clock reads {"hour": 8, "minute": 11, "second": 20}
